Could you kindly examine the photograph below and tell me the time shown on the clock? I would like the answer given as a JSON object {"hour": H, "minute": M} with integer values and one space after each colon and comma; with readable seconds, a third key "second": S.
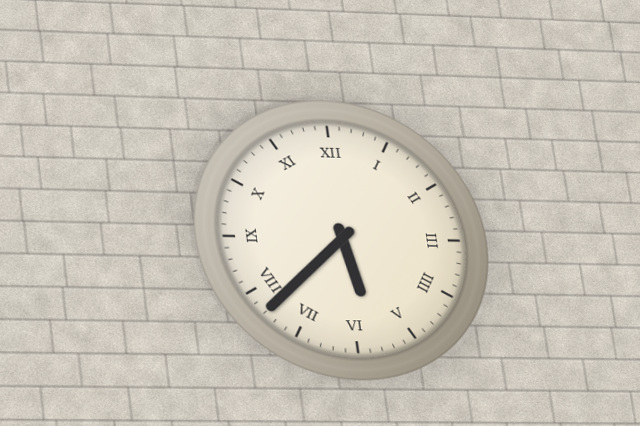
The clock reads {"hour": 5, "minute": 38}
